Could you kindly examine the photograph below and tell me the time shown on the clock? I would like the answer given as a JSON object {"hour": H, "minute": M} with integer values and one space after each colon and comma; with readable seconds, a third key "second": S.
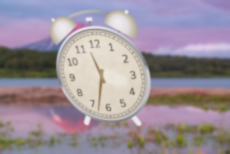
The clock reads {"hour": 11, "minute": 33}
